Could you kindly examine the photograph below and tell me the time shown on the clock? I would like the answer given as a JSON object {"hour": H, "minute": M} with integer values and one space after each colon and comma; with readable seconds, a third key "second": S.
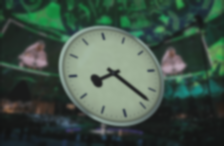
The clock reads {"hour": 8, "minute": 23}
